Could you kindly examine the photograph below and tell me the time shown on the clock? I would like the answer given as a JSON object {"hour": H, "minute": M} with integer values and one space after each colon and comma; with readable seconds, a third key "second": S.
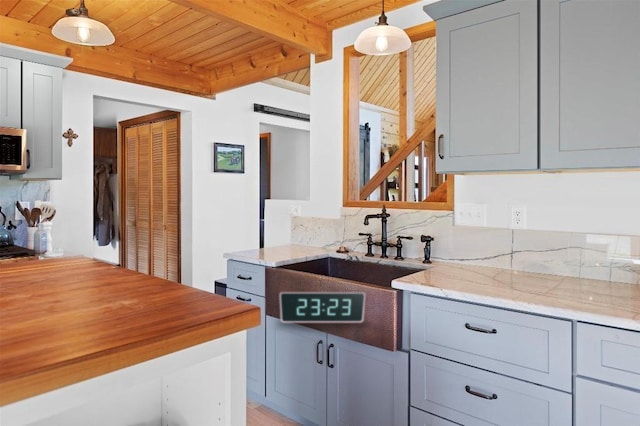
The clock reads {"hour": 23, "minute": 23}
